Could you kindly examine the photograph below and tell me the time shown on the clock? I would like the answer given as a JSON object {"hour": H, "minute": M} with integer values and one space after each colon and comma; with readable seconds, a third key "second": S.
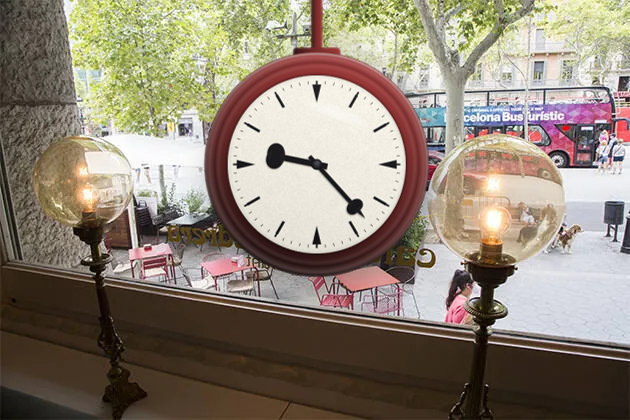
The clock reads {"hour": 9, "minute": 23}
